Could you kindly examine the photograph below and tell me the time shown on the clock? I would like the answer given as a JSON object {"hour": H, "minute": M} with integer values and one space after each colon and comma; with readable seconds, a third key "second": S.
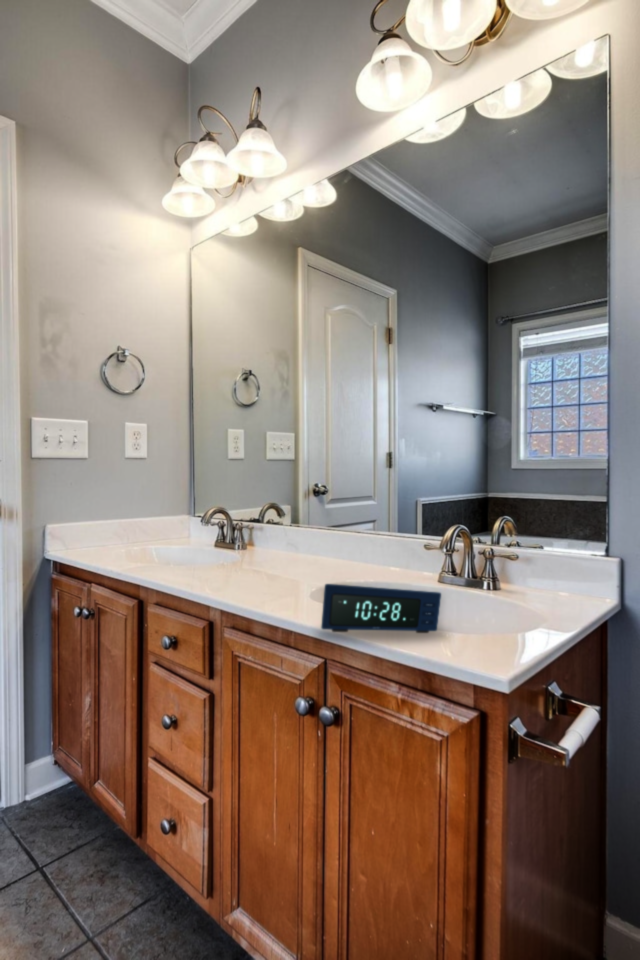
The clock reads {"hour": 10, "minute": 28}
